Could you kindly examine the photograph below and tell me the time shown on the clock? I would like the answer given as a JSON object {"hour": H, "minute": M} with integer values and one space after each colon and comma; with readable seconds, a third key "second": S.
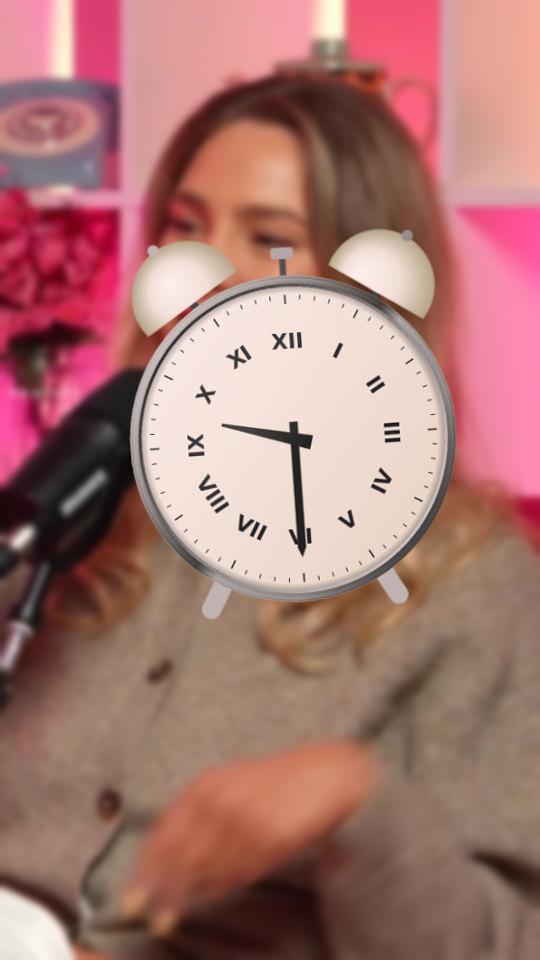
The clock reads {"hour": 9, "minute": 30}
